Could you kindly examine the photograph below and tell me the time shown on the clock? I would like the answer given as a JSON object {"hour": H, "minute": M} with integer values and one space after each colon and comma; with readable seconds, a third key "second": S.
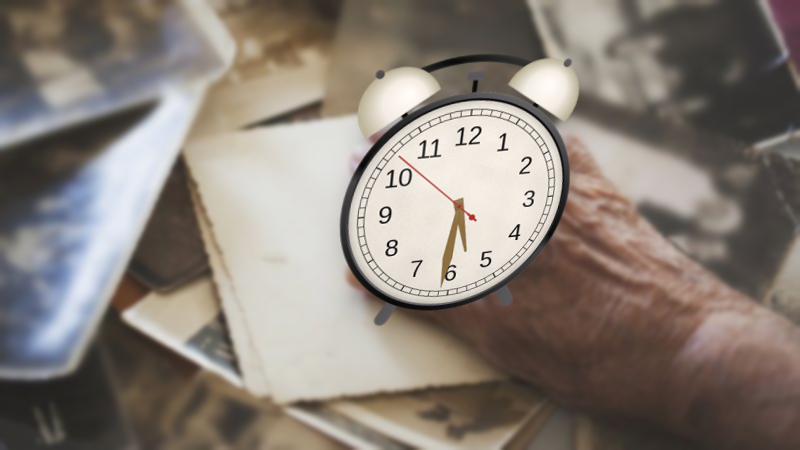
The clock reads {"hour": 5, "minute": 30, "second": 52}
